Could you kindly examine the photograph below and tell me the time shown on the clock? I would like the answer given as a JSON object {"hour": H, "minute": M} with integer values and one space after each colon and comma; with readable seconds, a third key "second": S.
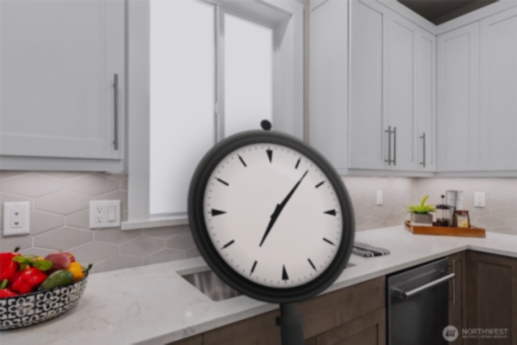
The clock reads {"hour": 7, "minute": 7}
